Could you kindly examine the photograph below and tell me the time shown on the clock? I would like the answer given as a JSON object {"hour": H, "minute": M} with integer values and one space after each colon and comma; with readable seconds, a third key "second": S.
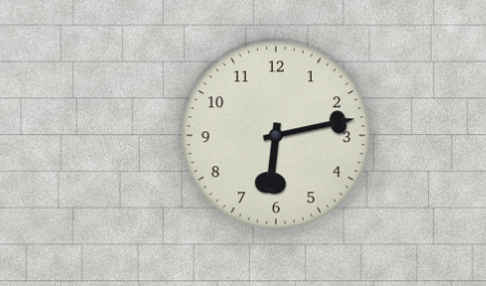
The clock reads {"hour": 6, "minute": 13}
